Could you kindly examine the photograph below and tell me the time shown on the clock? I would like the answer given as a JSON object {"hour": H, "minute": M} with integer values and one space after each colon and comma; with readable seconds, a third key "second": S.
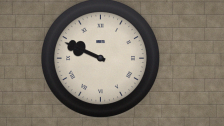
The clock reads {"hour": 9, "minute": 49}
